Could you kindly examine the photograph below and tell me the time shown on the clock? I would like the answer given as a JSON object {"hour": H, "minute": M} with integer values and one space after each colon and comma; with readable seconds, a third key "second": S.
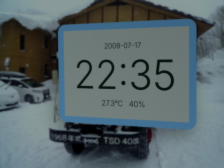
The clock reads {"hour": 22, "minute": 35}
